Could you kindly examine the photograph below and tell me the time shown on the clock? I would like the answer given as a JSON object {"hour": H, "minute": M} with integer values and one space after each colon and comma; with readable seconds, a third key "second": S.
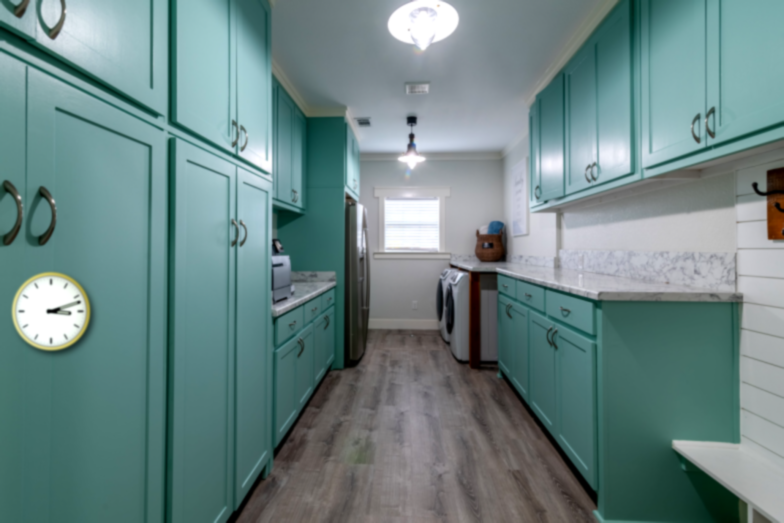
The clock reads {"hour": 3, "minute": 12}
